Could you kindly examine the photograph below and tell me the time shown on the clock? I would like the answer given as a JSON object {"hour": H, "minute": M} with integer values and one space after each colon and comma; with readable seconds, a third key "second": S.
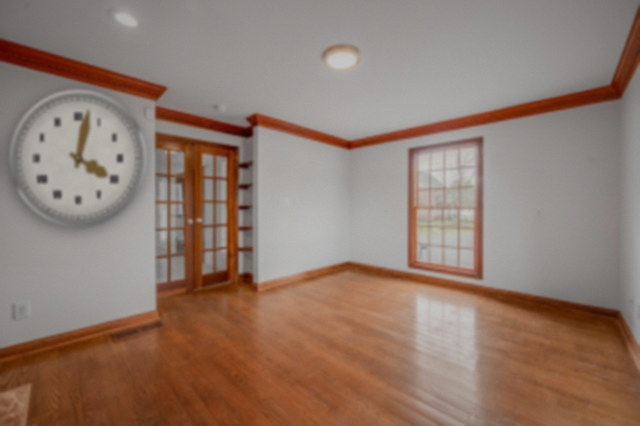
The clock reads {"hour": 4, "minute": 2}
